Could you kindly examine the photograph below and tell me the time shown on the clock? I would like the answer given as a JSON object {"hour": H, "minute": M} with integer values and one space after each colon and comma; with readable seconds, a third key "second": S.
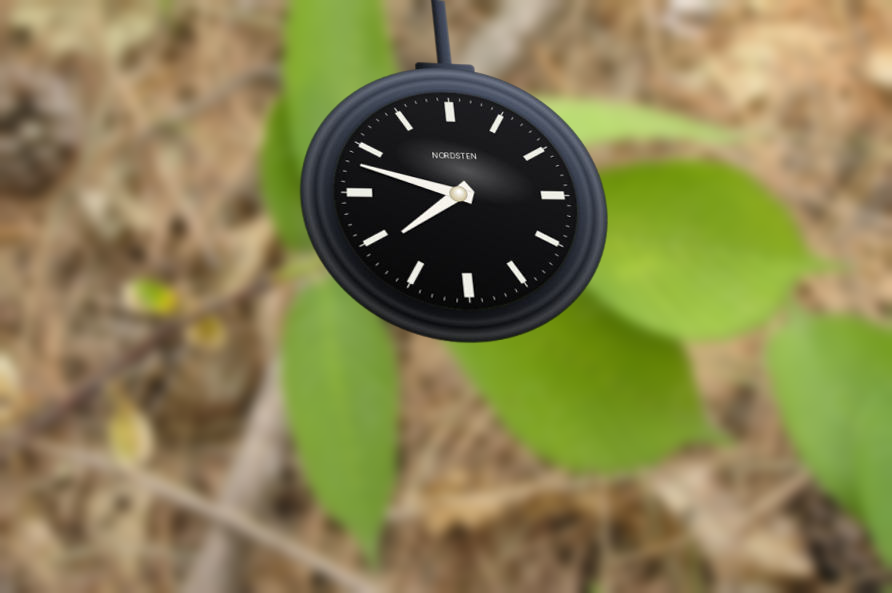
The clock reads {"hour": 7, "minute": 48}
